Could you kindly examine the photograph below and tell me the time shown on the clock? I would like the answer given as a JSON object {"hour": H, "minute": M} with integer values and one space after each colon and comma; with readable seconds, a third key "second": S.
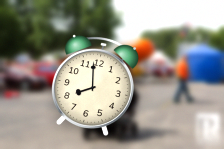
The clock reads {"hour": 7, "minute": 58}
